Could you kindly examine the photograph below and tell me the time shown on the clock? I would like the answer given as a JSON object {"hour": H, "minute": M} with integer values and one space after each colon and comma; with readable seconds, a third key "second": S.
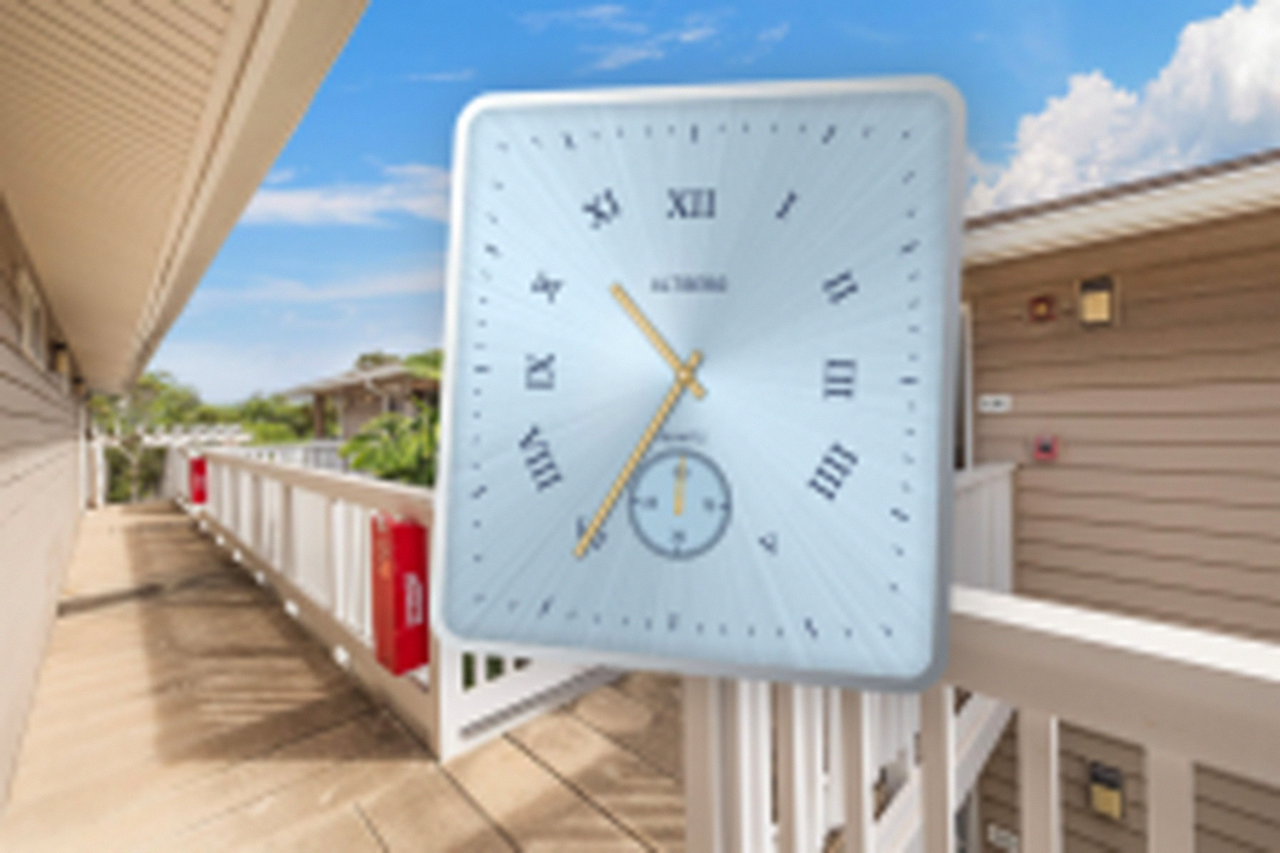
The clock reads {"hour": 10, "minute": 35}
